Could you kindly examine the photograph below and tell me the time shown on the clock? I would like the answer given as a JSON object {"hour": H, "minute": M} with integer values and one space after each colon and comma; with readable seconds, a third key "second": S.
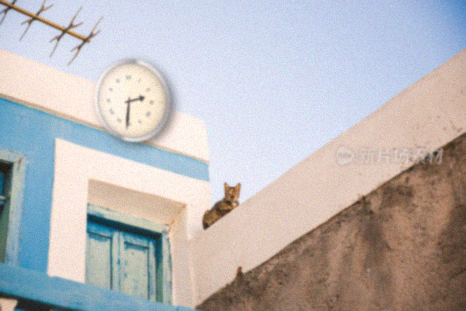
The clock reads {"hour": 2, "minute": 31}
